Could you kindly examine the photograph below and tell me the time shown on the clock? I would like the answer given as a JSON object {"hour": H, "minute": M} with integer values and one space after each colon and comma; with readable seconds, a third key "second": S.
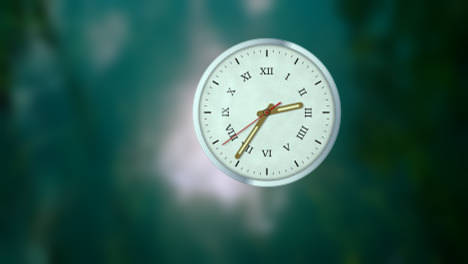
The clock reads {"hour": 2, "minute": 35, "second": 39}
